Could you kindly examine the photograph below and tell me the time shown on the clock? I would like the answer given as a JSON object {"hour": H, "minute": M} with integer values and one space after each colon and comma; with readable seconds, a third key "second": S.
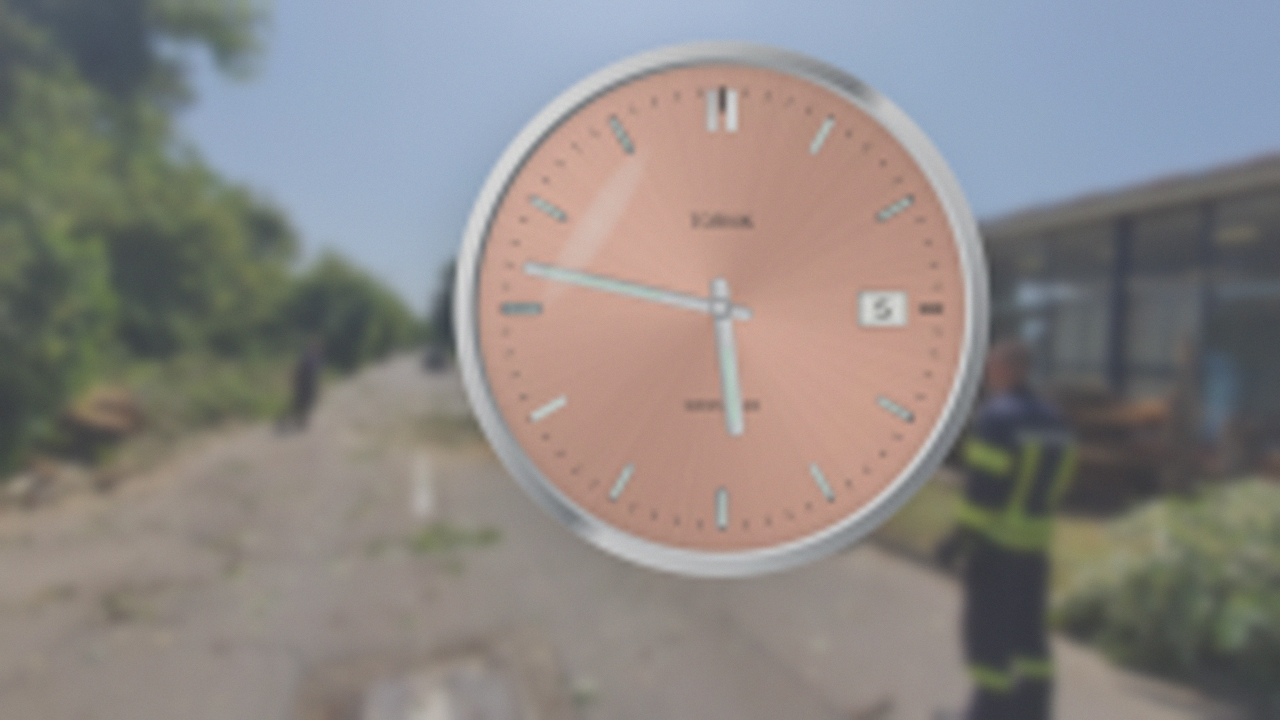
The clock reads {"hour": 5, "minute": 47}
